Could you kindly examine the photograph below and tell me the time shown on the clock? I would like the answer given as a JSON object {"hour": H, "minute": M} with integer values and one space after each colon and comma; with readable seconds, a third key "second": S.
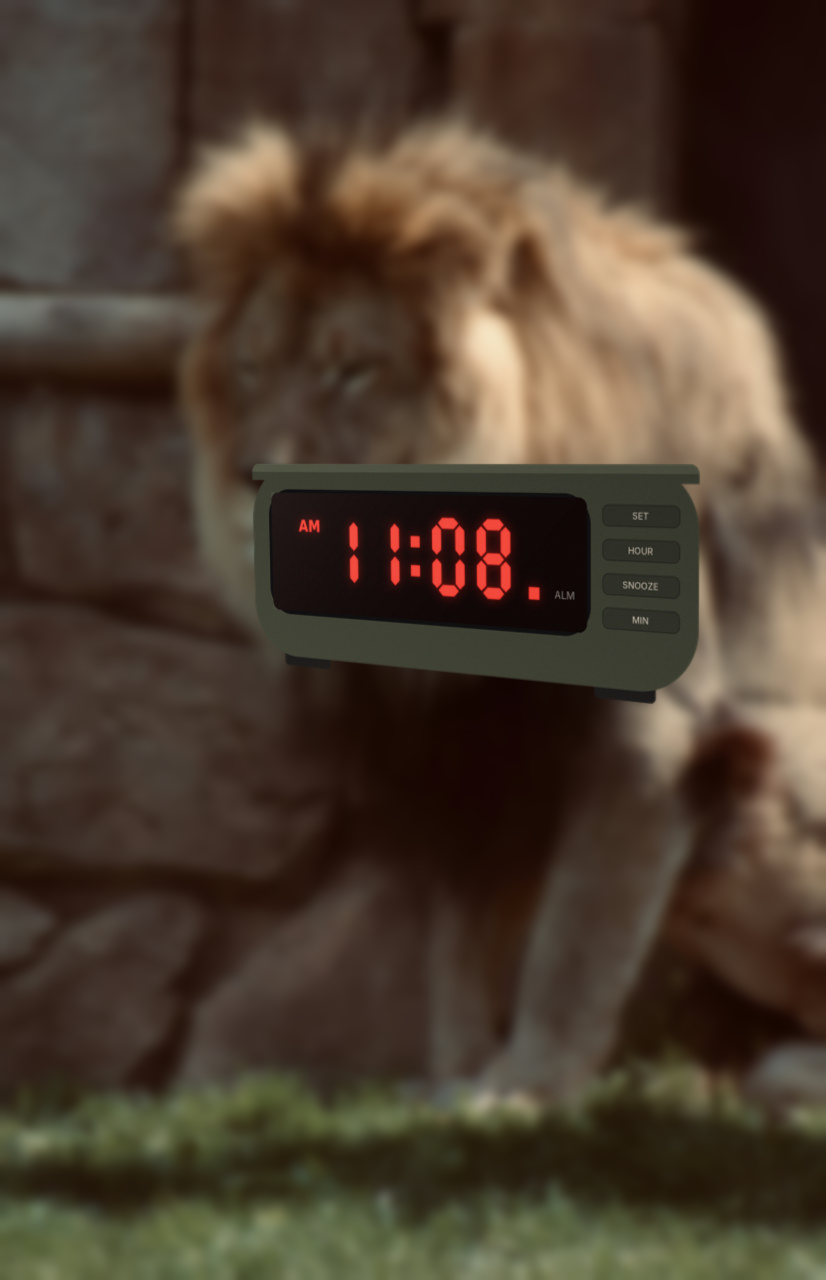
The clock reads {"hour": 11, "minute": 8}
